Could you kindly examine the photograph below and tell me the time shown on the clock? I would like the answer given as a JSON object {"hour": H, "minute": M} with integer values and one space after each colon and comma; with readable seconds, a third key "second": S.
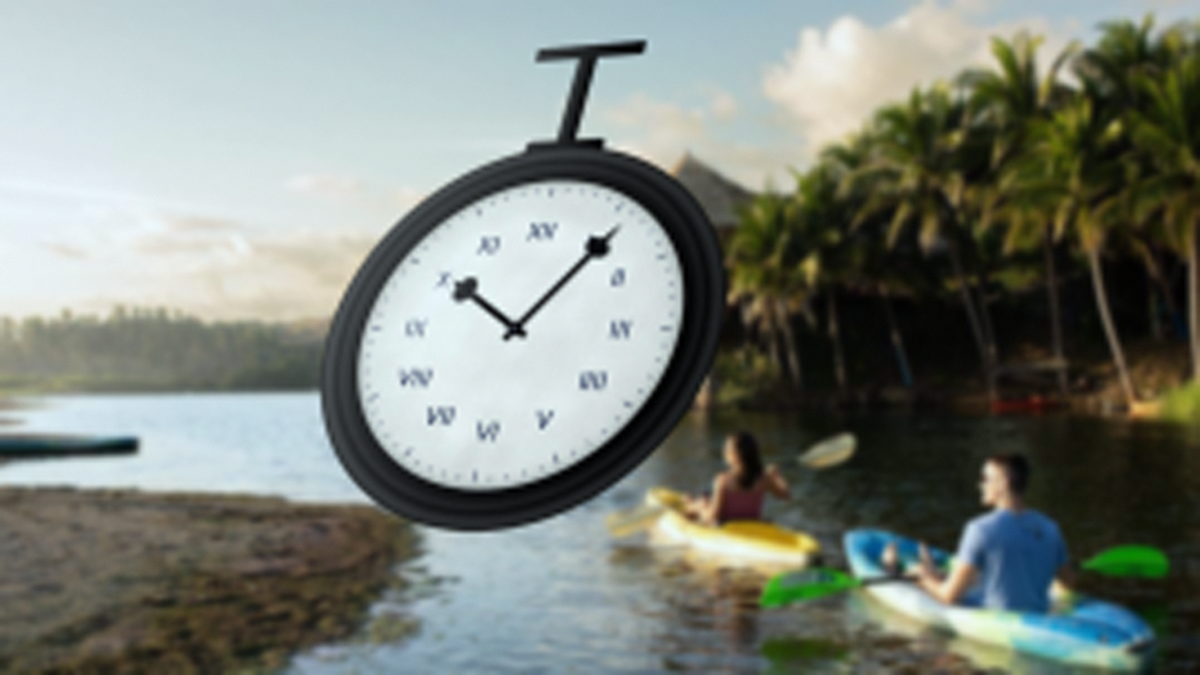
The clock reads {"hour": 10, "minute": 6}
